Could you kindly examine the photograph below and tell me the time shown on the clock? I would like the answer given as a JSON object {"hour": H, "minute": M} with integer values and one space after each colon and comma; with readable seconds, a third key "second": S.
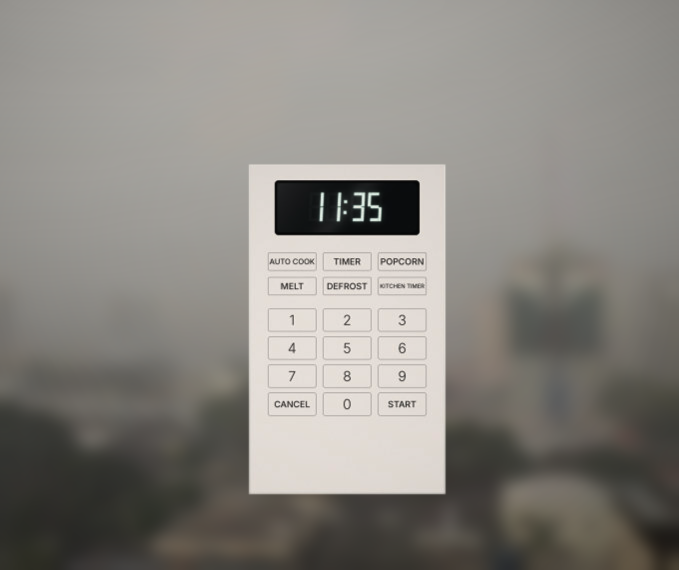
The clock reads {"hour": 11, "minute": 35}
